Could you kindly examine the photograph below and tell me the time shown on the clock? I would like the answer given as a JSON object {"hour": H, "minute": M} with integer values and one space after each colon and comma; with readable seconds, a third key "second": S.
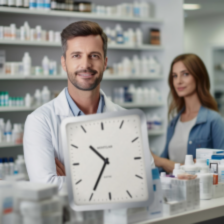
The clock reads {"hour": 10, "minute": 35}
